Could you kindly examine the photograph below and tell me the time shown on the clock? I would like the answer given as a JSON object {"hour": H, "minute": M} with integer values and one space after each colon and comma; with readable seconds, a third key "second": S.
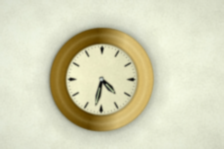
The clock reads {"hour": 4, "minute": 32}
